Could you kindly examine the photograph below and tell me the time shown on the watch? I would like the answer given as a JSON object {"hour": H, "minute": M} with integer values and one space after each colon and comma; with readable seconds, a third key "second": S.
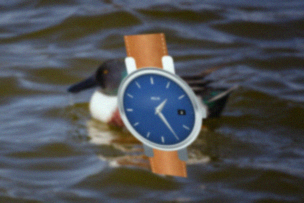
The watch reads {"hour": 1, "minute": 25}
